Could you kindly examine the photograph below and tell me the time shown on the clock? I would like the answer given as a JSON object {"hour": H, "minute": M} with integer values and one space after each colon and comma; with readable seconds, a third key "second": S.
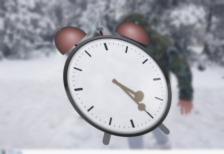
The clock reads {"hour": 4, "minute": 25}
